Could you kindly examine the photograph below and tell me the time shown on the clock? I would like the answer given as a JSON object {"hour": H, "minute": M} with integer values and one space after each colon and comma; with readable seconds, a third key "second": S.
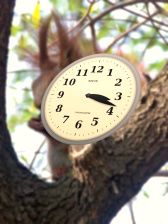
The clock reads {"hour": 3, "minute": 18}
